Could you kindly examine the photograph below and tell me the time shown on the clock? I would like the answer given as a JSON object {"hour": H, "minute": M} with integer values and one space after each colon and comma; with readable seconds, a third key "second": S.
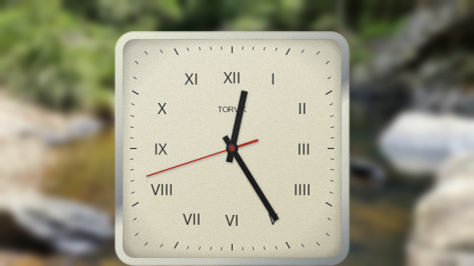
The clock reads {"hour": 12, "minute": 24, "second": 42}
